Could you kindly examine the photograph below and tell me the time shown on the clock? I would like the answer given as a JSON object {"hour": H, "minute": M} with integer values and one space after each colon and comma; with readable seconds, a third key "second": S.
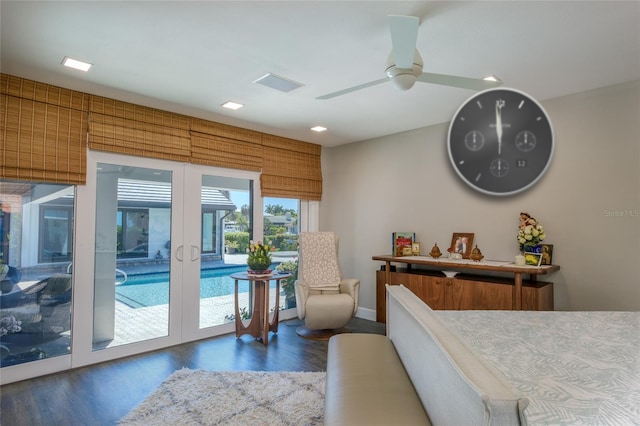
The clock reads {"hour": 11, "minute": 59}
